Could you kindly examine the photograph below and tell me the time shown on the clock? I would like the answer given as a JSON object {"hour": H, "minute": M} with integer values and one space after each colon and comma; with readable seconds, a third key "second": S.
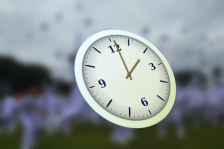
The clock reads {"hour": 2, "minute": 1}
